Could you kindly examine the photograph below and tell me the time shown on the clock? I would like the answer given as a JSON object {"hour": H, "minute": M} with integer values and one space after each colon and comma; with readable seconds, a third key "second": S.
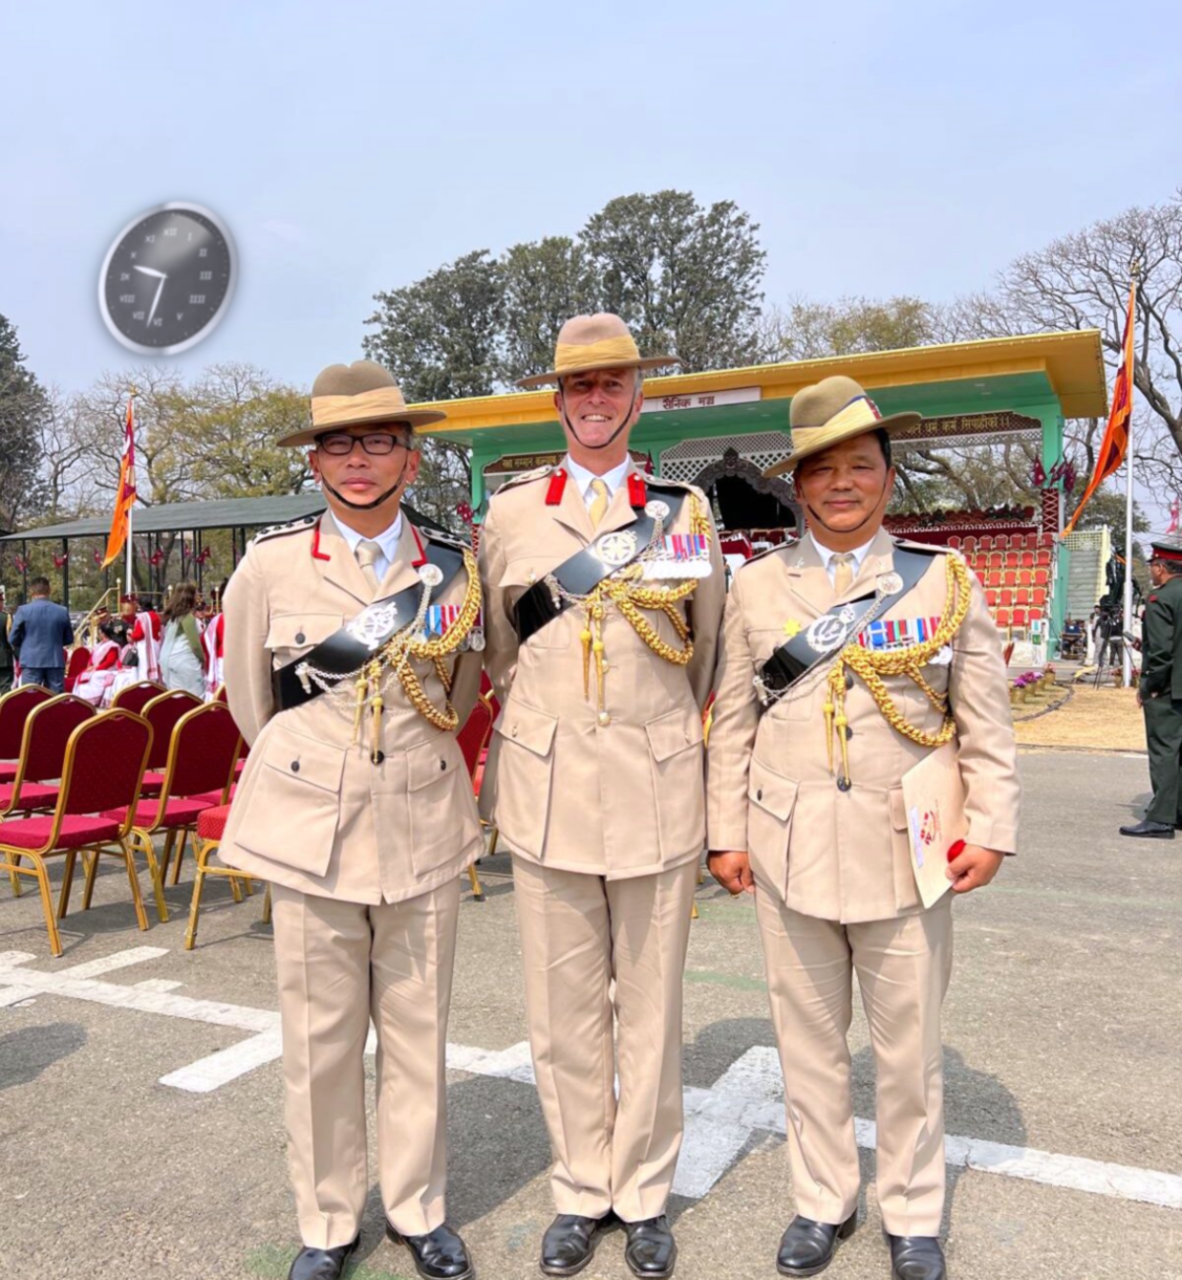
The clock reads {"hour": 9, "minute": 32}
